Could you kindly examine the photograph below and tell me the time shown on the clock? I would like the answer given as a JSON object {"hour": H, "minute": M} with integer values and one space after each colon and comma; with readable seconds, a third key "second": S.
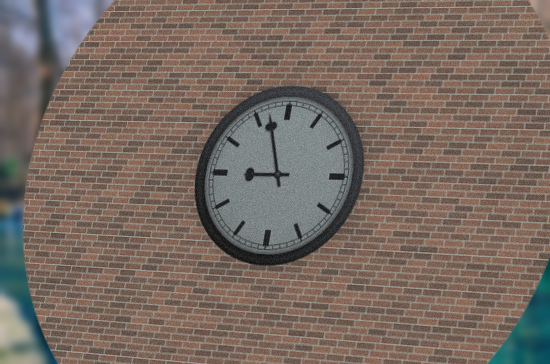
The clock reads {"hour": 8, "minute": 57}
